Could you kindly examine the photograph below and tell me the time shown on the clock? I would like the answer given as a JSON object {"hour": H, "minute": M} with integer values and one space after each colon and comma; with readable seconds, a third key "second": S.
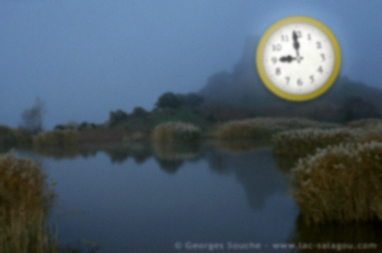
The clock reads {"hour": 8, "minute": 59}
